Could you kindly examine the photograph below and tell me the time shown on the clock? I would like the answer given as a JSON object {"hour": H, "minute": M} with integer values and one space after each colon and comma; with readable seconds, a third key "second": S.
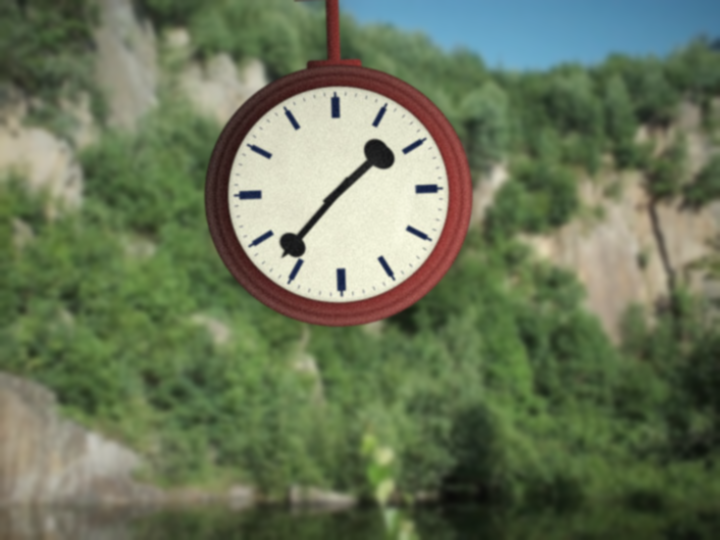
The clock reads {"hour": 1, "minute": 37}
